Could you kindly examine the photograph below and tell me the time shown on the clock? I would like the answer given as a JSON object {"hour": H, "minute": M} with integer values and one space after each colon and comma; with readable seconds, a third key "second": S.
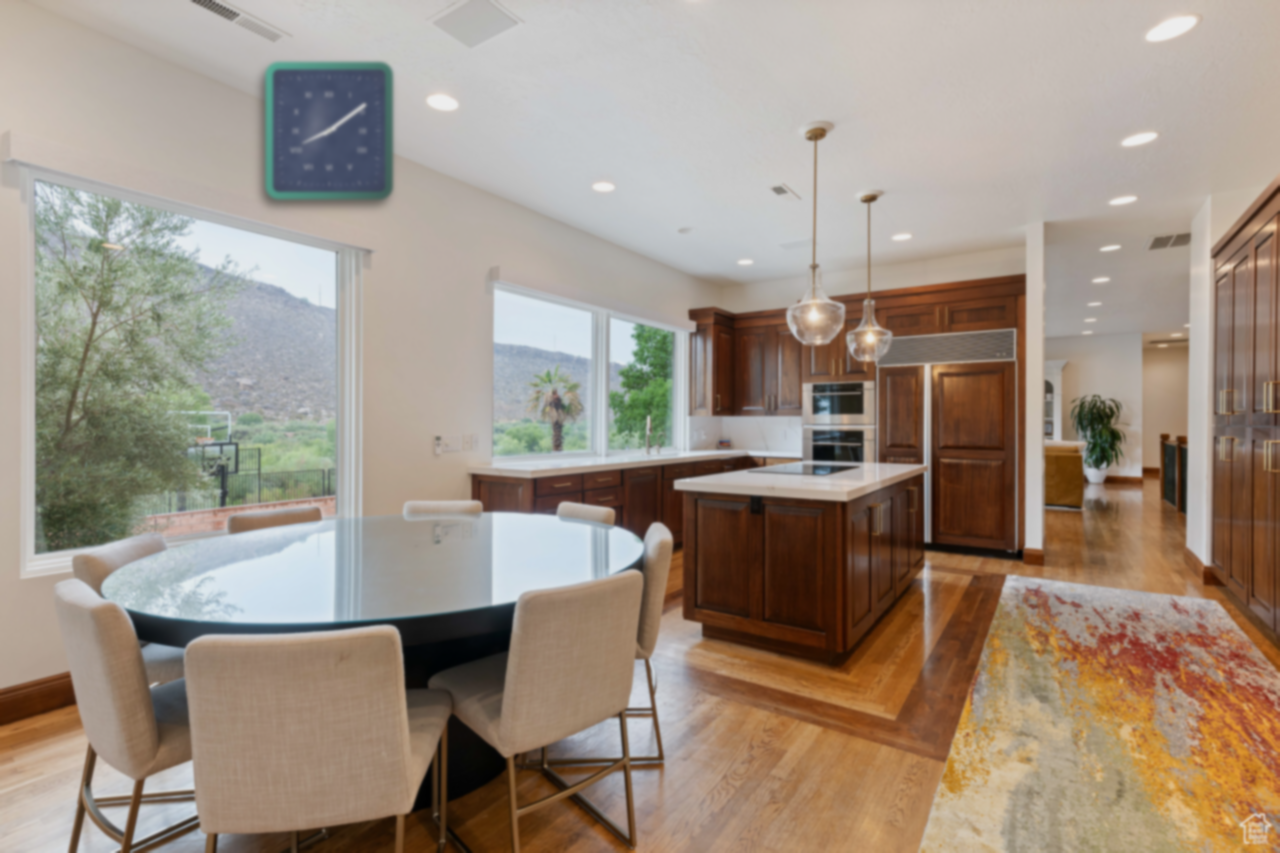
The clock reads {"hour": 8, "minute": 9}
